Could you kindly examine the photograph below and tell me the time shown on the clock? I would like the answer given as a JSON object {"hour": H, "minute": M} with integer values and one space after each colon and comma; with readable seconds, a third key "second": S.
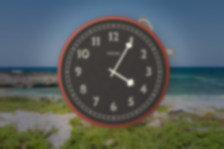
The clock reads {"hour": 4, "minute": 5}
